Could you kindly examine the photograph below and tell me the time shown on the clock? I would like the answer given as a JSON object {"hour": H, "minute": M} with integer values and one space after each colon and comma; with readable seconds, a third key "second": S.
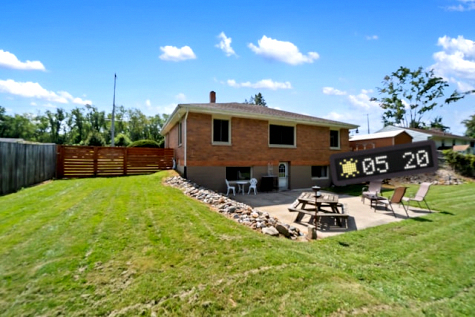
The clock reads {"hour": 5, "minute": 20}
